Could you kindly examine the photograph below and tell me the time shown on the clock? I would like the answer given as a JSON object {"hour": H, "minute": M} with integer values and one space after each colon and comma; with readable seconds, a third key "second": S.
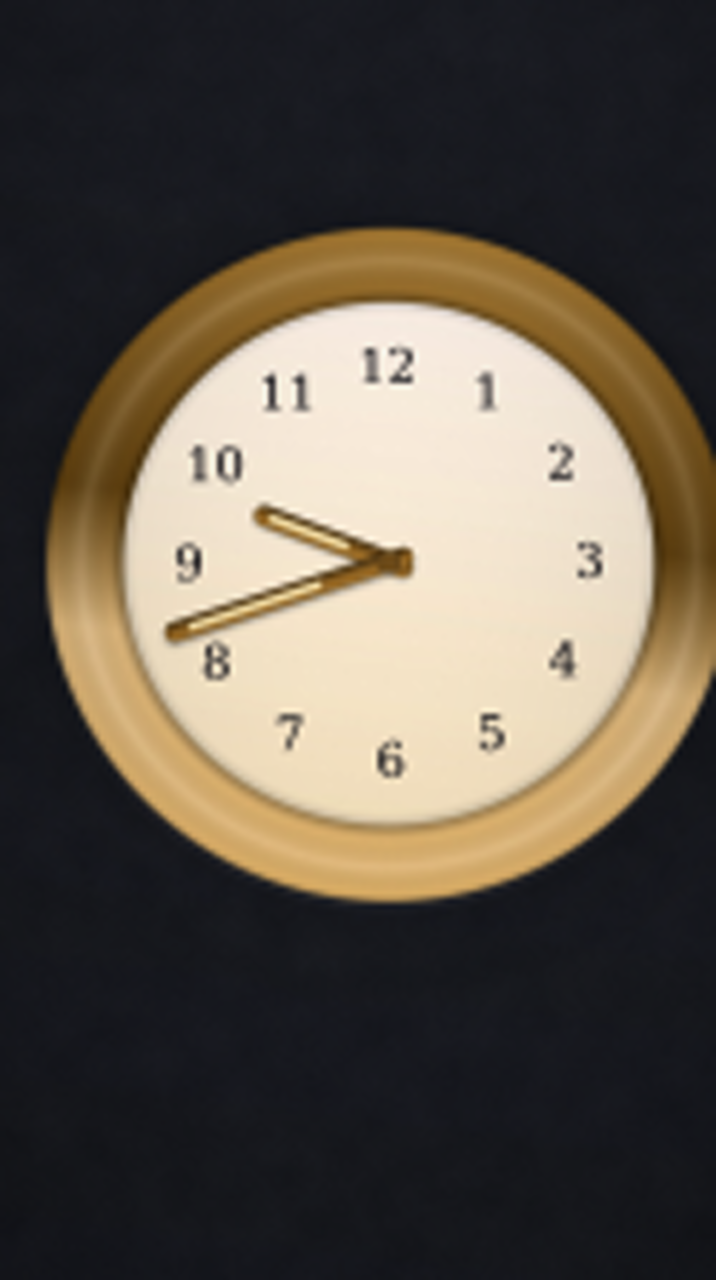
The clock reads {"hour": 9, "minute": 42}
